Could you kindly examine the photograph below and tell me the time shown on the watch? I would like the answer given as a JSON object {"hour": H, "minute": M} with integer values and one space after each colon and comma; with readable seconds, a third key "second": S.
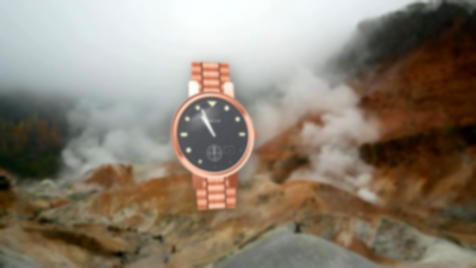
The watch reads {"hour": 10, "minute": 56}
